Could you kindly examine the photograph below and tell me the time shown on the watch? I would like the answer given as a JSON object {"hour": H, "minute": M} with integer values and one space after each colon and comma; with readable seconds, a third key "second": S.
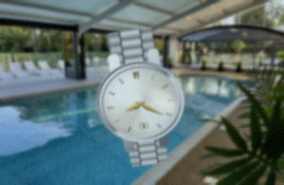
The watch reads {"hour": 8, "minute": 21}
